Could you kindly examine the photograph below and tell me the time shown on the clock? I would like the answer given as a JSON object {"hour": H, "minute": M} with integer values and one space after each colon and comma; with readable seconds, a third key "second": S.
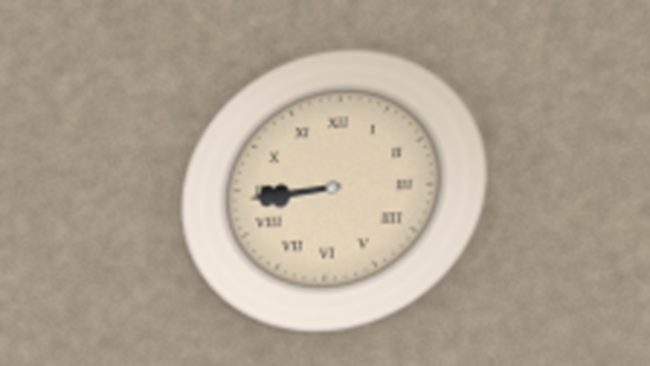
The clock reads {"hour": 8, "minute": 44}
